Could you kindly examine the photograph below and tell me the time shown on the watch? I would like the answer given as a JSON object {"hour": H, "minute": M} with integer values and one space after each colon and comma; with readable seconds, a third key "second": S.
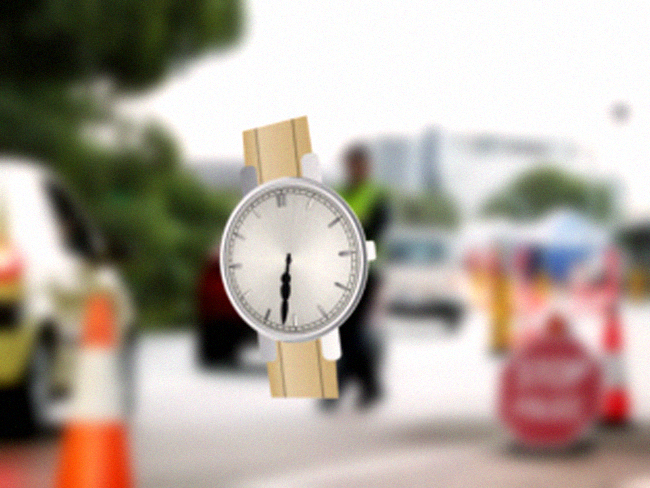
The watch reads {"hour": 6, "minute": 32}
